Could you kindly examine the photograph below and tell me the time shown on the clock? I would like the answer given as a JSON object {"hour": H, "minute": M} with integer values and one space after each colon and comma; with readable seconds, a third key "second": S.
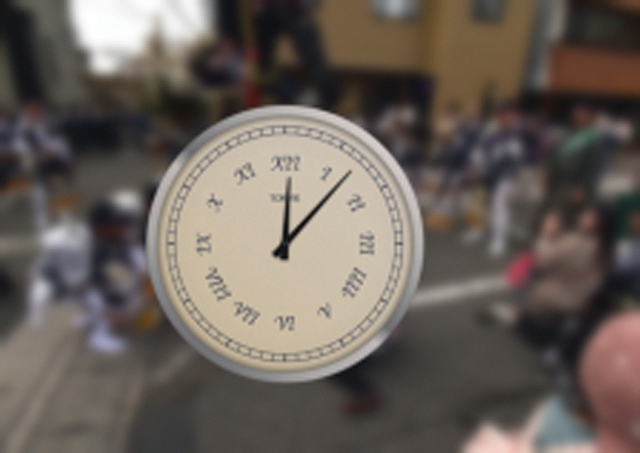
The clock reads {"hour": 12, "minute": 7}
